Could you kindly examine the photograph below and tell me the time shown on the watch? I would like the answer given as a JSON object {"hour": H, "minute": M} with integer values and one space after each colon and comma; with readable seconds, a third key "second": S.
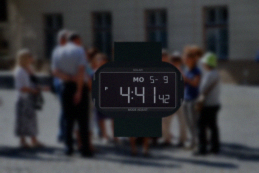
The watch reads {"hour": 4, "minute": 41}
